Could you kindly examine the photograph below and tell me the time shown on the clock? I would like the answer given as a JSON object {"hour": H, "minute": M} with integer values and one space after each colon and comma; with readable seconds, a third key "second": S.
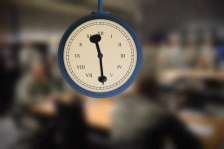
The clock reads {"hour": 11, "minute": 29}
